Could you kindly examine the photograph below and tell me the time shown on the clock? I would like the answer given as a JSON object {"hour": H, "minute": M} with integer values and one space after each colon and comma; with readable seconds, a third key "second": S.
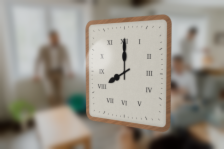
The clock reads {"hour": 8, "minute": 0}
